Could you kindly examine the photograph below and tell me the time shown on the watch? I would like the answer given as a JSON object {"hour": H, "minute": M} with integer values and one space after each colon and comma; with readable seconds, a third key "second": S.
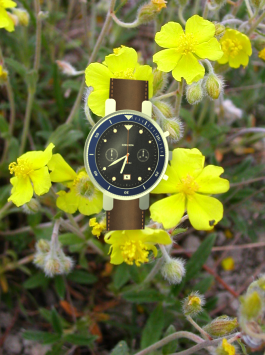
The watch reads {"hour": 6, "minute": 40}
